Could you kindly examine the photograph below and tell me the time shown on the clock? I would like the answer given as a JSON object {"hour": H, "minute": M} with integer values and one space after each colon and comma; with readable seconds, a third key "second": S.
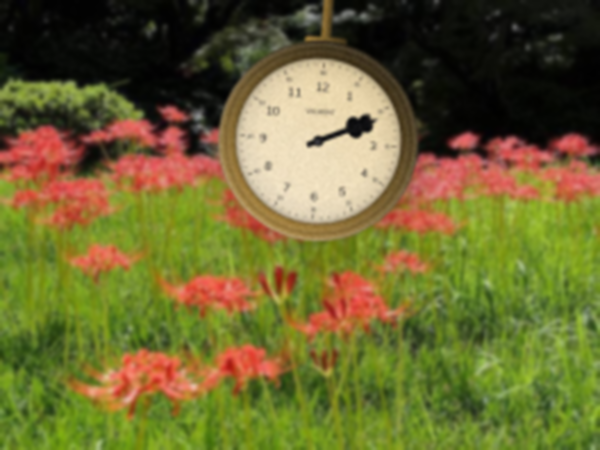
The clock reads {"hour": 2, "minute": 11}
